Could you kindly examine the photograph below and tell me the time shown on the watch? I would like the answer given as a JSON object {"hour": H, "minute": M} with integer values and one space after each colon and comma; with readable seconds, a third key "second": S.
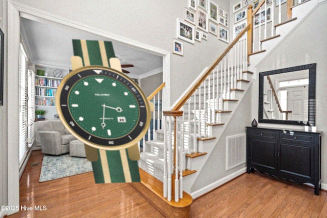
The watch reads {"hour": 3, "minute": 32}
